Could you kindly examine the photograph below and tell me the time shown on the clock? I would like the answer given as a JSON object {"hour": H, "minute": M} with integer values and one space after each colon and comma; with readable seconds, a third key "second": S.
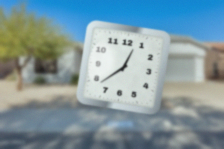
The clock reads {"hour": 12, "minute": 38}
